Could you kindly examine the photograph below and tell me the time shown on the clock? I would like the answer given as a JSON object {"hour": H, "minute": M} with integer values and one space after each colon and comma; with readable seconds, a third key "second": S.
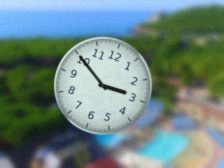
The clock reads {"hour": 2, "minute": 50}
